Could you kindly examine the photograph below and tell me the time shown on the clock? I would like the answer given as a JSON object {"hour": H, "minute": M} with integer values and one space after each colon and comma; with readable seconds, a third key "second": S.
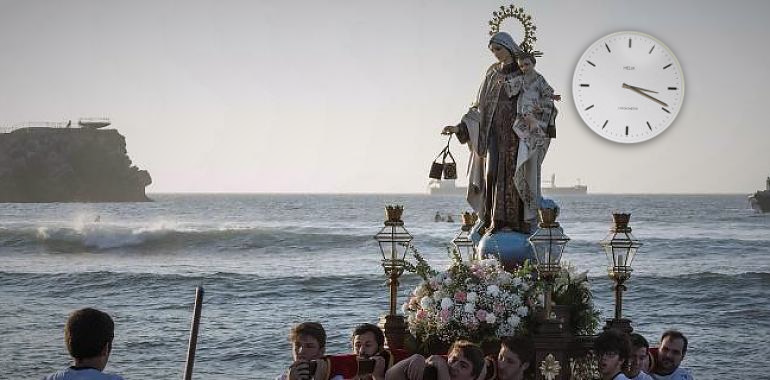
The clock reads {"hour": 3, "minute": 19}
